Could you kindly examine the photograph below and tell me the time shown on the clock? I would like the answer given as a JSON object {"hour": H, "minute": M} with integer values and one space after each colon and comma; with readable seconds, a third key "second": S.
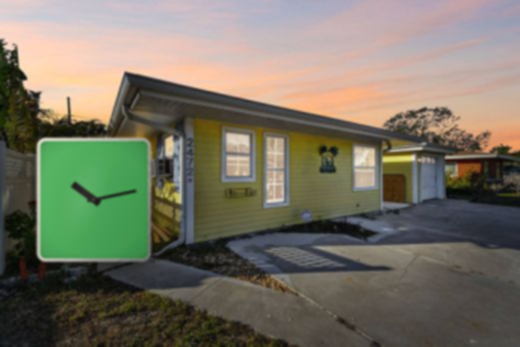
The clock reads {"hour": 10, "minute": 13}
